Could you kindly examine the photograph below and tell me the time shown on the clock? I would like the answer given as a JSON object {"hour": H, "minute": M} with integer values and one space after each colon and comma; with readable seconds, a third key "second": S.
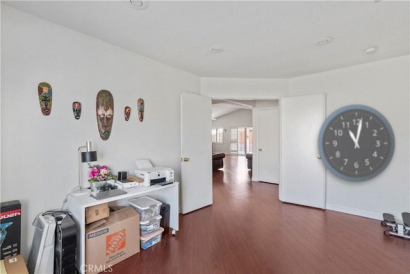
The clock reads {"hour": 11, "minute": 2}
